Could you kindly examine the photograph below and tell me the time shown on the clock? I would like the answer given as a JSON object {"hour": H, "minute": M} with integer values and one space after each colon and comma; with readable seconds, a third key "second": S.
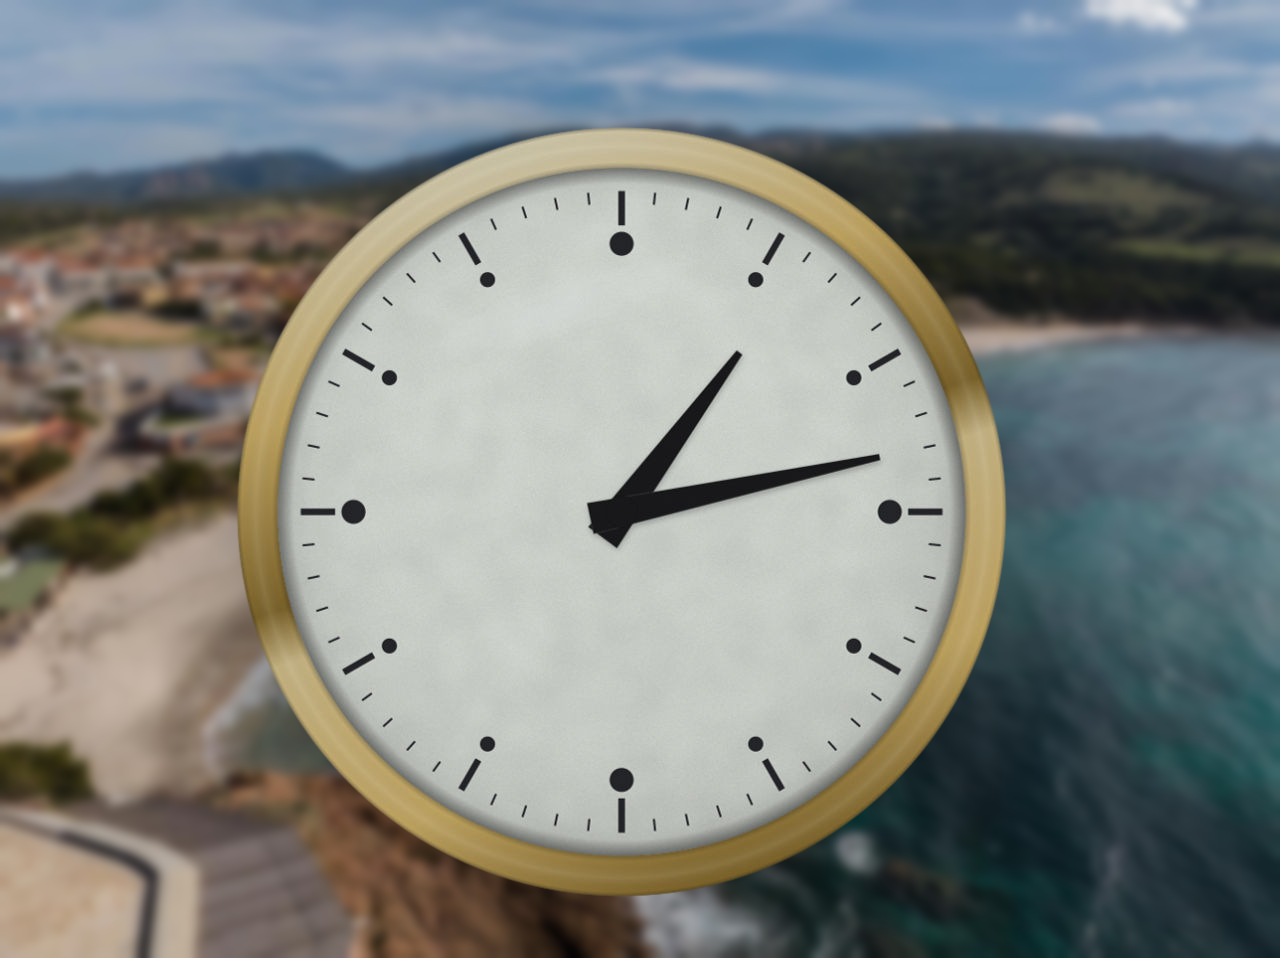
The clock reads {"hour": 1, "minute": 13}
